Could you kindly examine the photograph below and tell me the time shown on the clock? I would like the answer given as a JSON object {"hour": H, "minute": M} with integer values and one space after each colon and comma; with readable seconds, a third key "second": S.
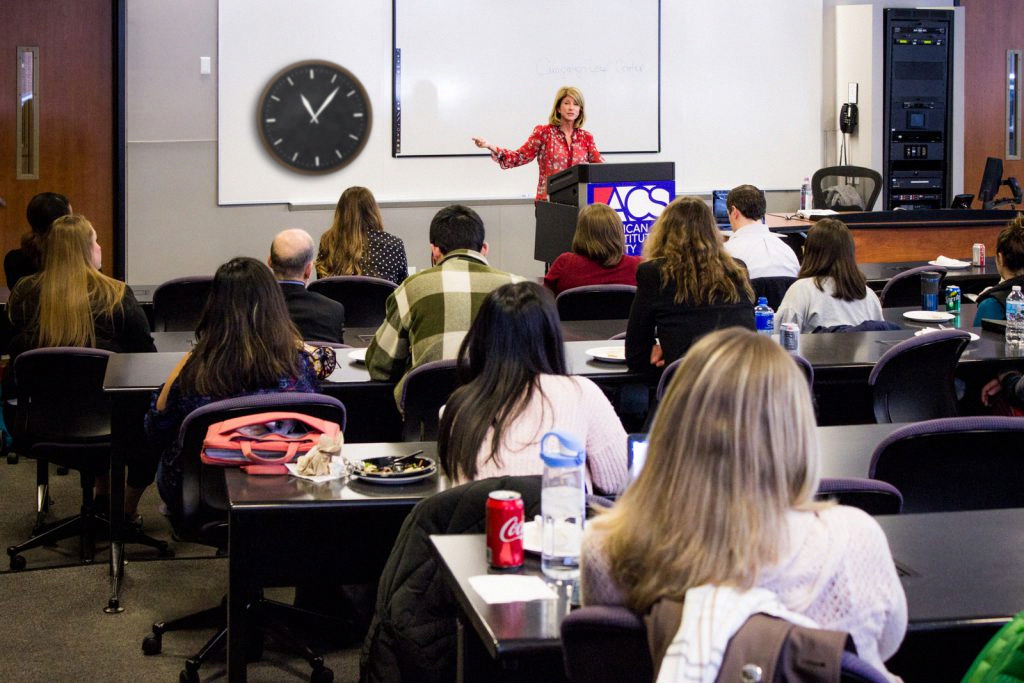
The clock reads {"hour": 11, "minute": 7}
